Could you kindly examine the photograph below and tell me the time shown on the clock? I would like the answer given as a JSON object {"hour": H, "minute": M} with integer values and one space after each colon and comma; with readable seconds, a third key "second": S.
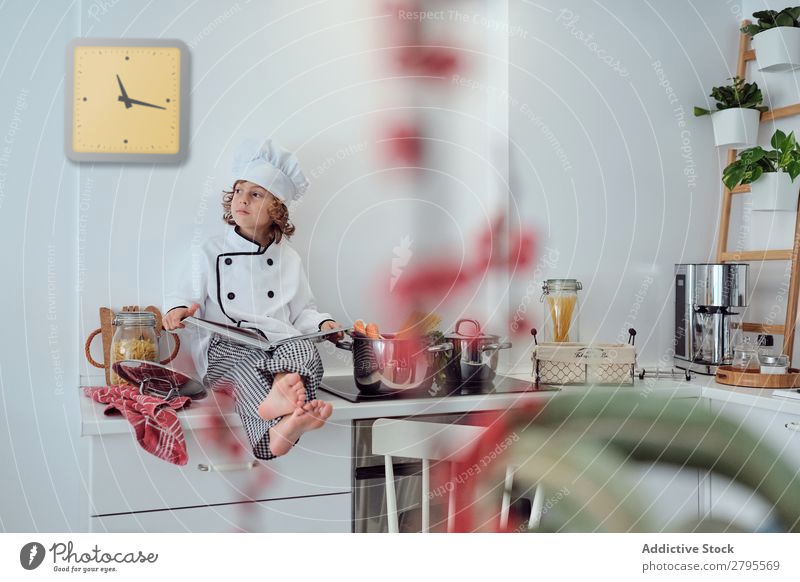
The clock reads {"hour": 11, "minute": 17}
